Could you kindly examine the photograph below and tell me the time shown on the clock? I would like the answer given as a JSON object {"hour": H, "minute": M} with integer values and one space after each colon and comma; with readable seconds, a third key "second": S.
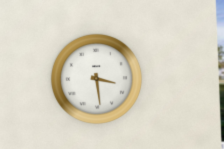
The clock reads {"hour": 3, "minute": 29}
